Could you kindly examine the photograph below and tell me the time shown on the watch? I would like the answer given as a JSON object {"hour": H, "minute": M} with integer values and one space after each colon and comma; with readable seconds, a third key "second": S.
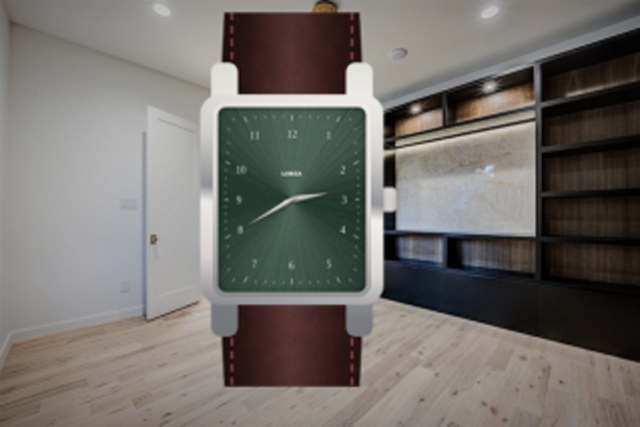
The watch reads {"hour": 2, "minute": 40}
